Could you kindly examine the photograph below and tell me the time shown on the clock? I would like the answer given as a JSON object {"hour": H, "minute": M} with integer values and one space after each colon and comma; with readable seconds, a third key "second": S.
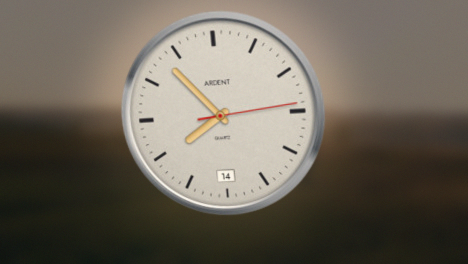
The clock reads {"hour": 7, "minute": 53, "second": 14}
